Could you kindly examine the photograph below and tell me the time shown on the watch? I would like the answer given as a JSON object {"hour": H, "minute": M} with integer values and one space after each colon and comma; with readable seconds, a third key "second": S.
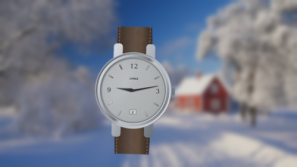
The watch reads {"hour": 9, "minute": 13}
